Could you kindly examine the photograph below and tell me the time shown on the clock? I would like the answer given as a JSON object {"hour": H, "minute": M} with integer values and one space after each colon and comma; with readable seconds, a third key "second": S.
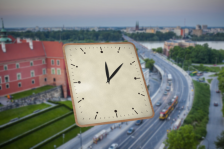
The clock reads {"hour": 12, "minute": 8}
